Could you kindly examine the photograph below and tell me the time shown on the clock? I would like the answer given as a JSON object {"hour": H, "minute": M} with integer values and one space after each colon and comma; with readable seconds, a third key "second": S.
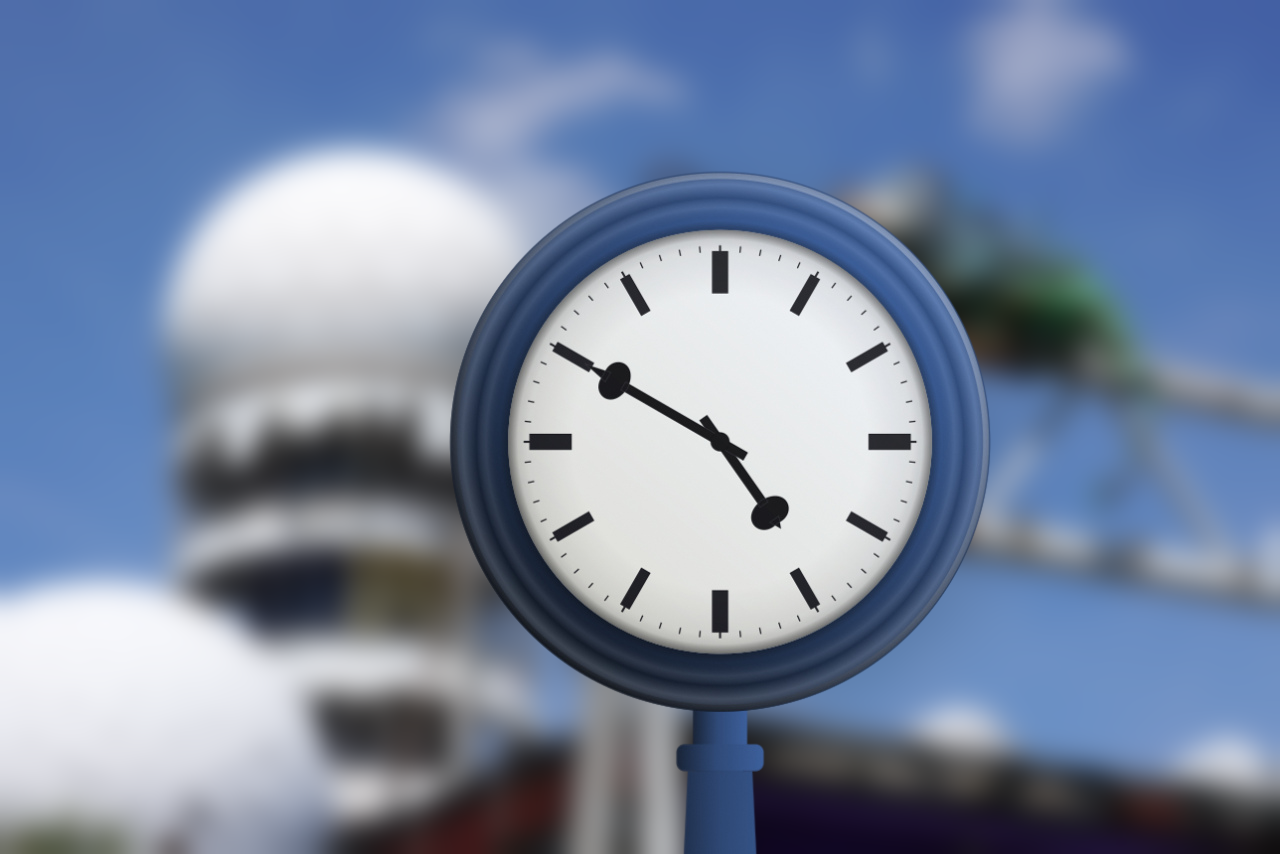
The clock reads {"hour": 4, "minute": 50}
